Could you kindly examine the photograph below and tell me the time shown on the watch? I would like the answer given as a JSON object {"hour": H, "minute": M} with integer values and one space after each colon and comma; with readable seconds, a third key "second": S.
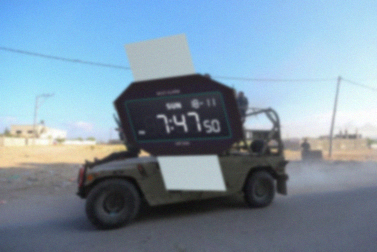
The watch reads {"hour": 7, "minute": 47}
